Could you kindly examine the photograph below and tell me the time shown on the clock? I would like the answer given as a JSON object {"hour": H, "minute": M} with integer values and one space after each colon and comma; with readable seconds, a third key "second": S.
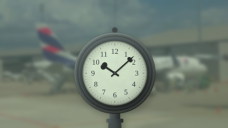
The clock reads {"hour": 10, "minute": 8}
